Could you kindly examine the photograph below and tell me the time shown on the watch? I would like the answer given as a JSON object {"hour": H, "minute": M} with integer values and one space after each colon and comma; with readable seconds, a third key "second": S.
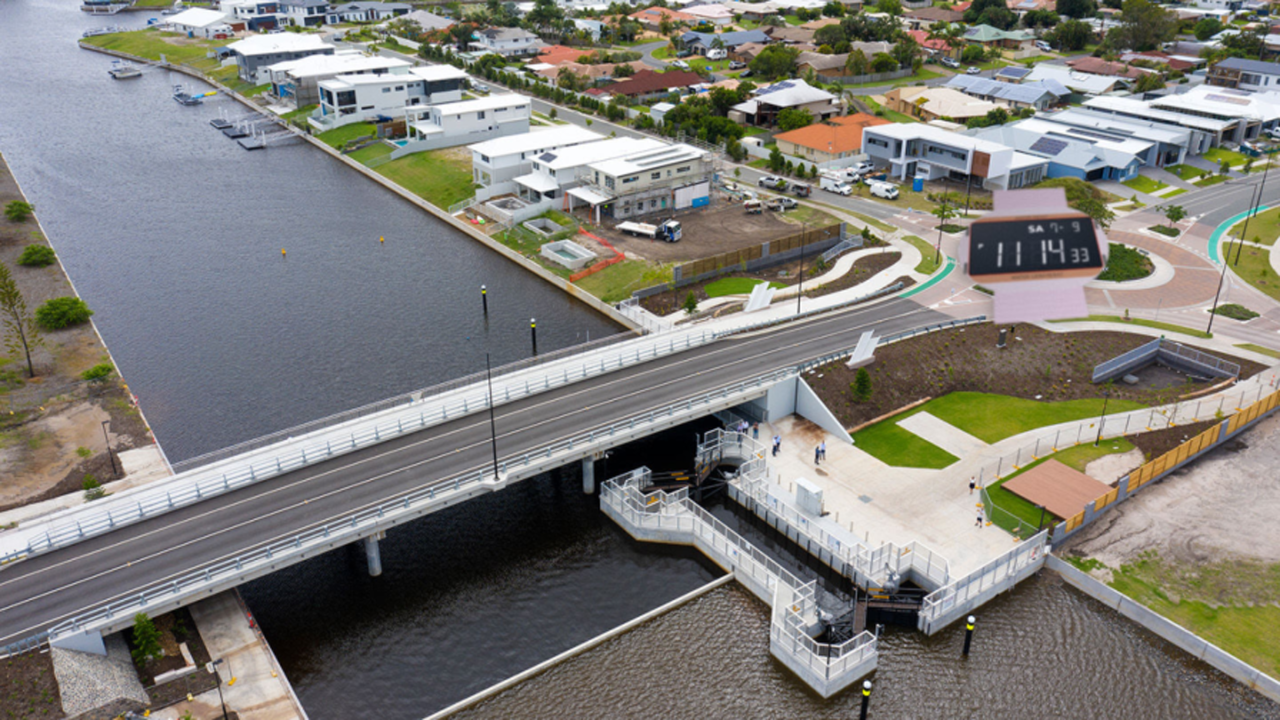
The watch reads {"hour": 11, "minute": 14}
